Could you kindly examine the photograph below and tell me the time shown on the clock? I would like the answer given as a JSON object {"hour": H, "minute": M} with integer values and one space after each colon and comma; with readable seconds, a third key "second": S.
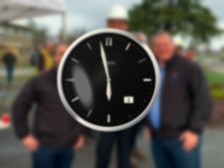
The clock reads {"hour": 5, "minute": 58}
